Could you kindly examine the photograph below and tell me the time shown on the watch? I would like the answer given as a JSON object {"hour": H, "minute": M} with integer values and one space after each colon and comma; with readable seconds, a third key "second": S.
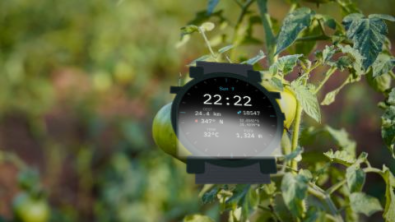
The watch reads {"hour": 22, "minute": 22}
